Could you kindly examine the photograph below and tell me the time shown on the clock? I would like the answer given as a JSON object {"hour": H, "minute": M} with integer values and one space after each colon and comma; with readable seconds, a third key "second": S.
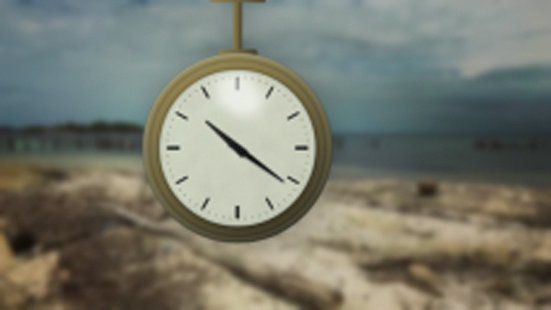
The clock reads {"hour": 10, "minute": 21}
